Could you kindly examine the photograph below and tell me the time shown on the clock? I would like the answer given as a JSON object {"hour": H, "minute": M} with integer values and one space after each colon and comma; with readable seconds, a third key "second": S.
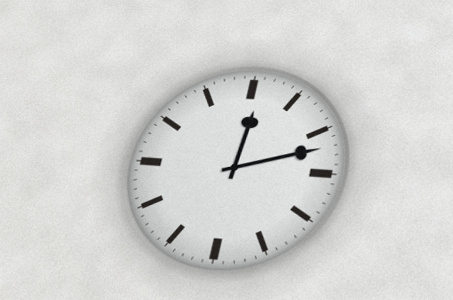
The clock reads {"hour": 12, "minute": 12}
